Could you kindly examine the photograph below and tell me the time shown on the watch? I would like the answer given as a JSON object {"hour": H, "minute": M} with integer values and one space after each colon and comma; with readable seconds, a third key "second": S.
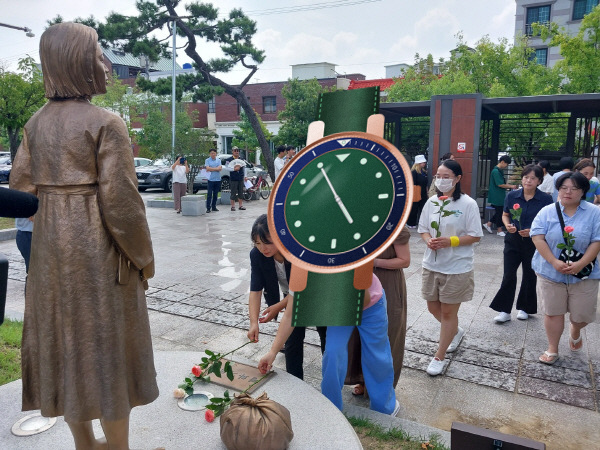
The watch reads {"hour": 4, "minute": 55}
